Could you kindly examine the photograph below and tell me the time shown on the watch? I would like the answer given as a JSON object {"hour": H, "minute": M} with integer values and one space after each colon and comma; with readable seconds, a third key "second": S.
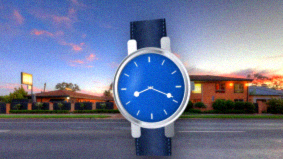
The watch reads {"hour": 8, "minute": 19}
